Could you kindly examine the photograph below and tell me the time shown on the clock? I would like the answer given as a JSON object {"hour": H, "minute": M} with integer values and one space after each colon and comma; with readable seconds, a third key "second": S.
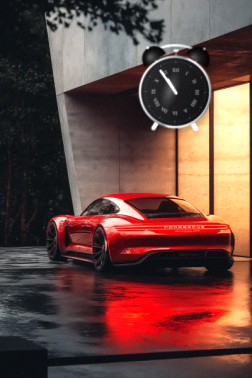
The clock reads {"hour": 10, "minute": 54}
